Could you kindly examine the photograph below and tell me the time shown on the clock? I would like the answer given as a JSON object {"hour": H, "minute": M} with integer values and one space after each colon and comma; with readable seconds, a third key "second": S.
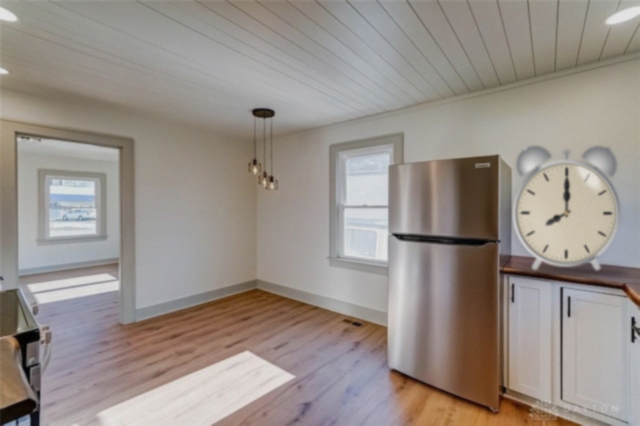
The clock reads {"hour": 8, "minute": 0}
